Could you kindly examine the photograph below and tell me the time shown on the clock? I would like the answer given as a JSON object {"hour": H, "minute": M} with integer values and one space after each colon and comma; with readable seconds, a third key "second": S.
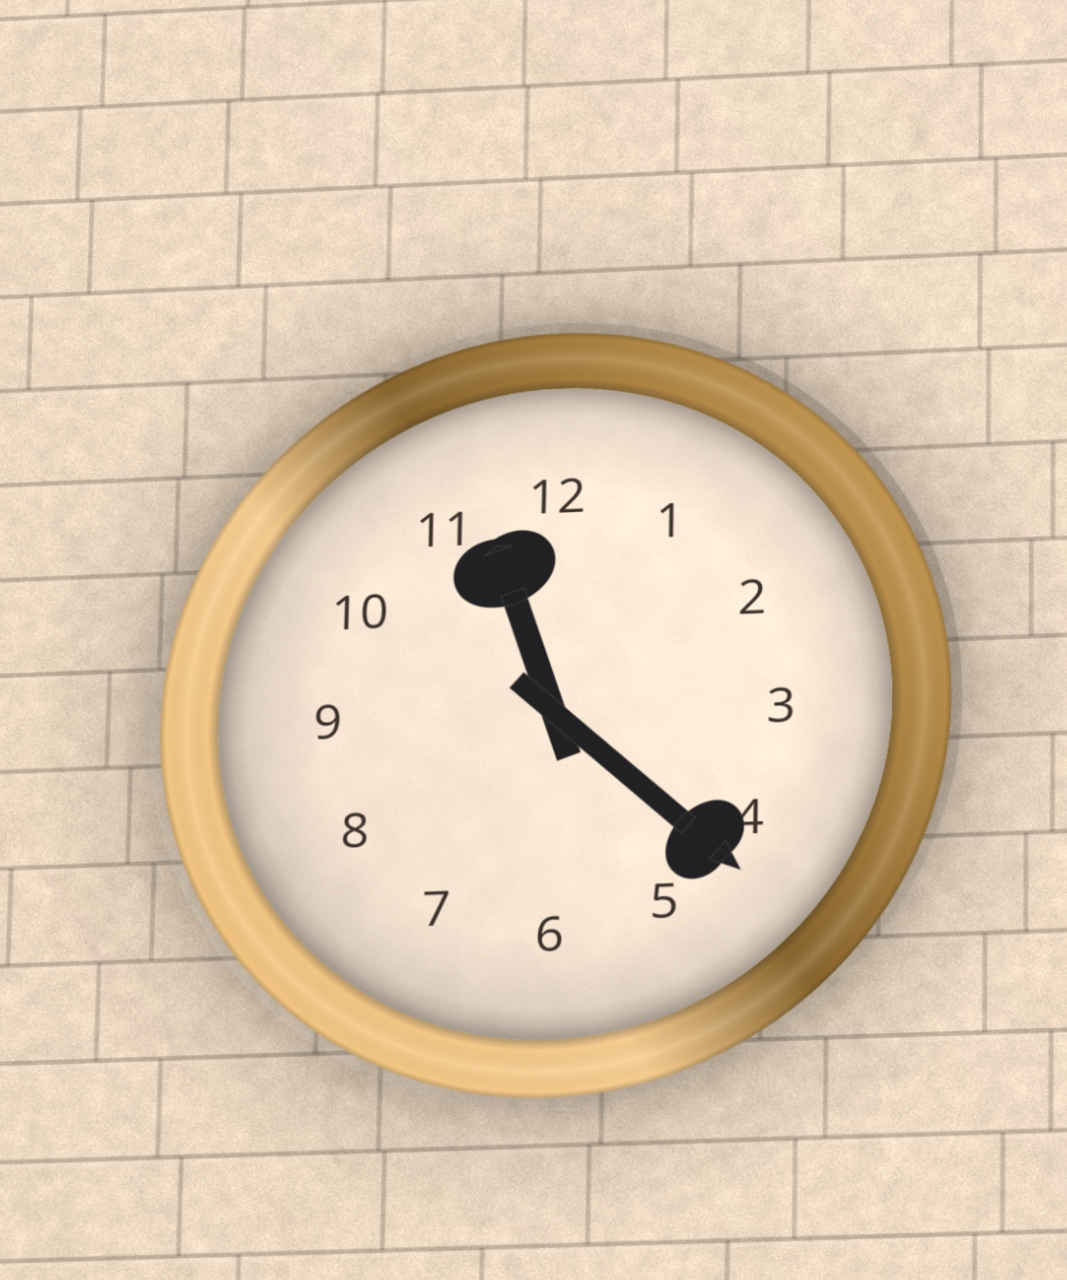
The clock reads {"hour": 11, "minute": 22}
